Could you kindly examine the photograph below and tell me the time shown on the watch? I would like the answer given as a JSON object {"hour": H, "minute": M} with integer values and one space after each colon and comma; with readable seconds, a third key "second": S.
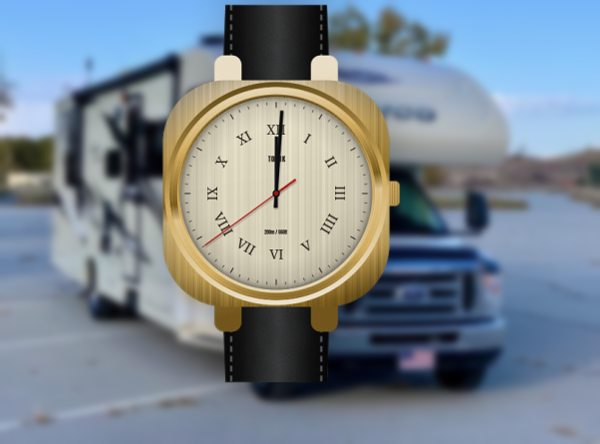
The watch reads {"hour": 12, "minute": 0, "second": 39}
